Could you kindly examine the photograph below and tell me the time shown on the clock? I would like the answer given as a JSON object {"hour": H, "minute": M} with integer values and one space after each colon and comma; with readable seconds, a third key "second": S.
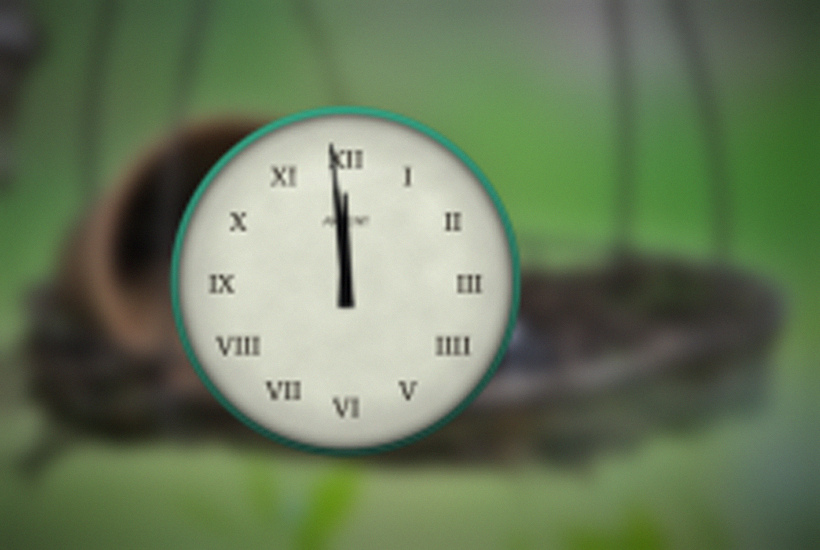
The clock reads {"hour": 11, "minute": 59}
